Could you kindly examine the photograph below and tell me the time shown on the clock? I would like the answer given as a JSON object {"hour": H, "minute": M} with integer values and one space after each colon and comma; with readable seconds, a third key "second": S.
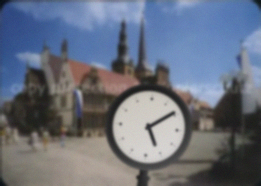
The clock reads {"hour": 5, "minute": 9}
